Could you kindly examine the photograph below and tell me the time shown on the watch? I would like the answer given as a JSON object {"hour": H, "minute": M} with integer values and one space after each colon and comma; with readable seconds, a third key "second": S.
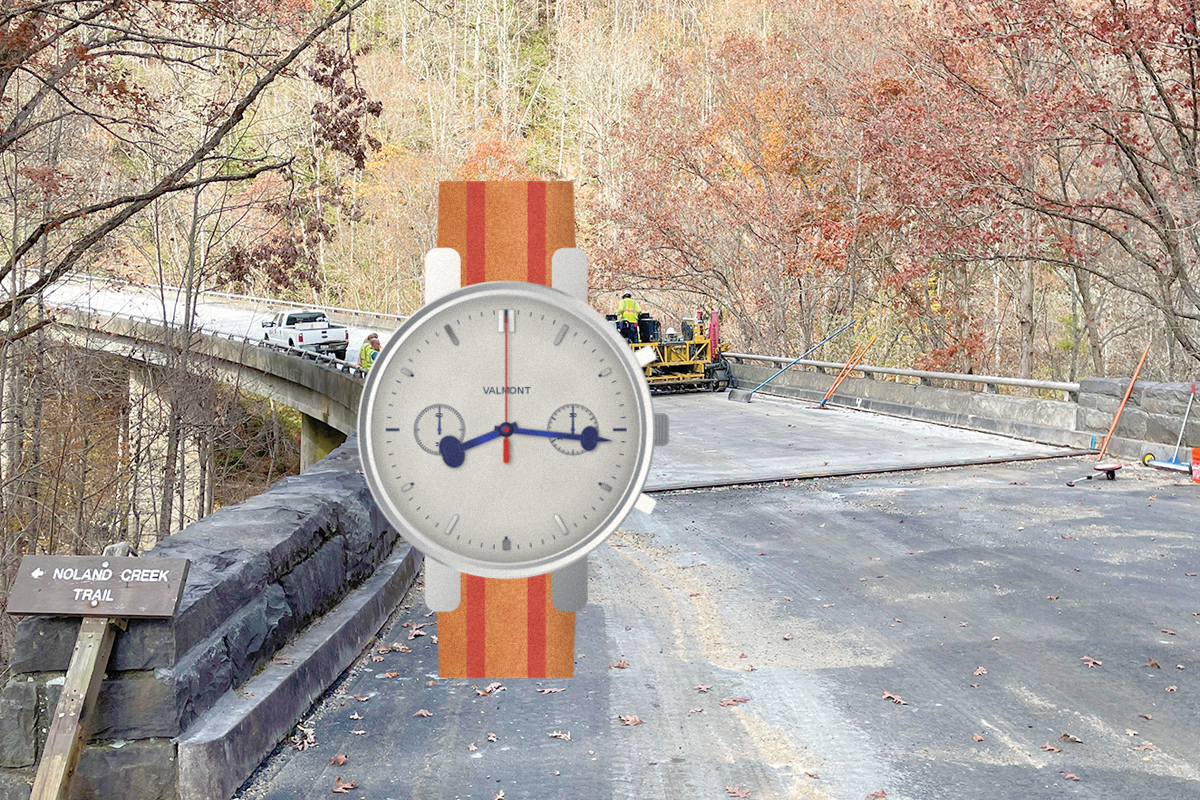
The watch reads {"hour": 8, "minute": 16}
